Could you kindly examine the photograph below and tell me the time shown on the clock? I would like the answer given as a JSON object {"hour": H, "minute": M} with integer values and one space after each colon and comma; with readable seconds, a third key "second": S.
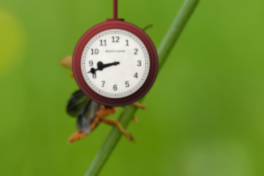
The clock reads {"hour": 8, "minute": 42}
